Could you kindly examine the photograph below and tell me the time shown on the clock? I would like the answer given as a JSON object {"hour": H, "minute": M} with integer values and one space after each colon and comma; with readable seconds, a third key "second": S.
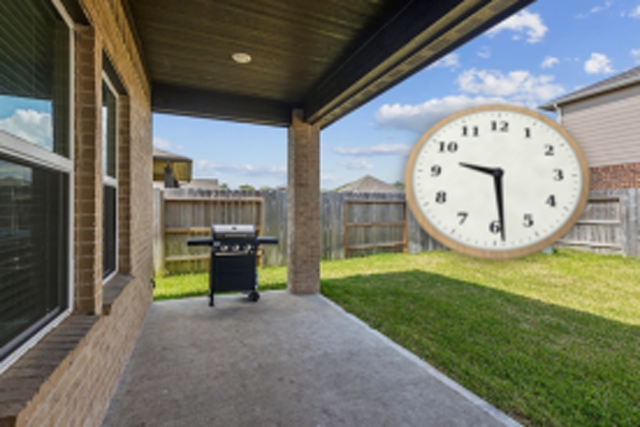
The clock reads {"hour": 9, "minute": 29}
